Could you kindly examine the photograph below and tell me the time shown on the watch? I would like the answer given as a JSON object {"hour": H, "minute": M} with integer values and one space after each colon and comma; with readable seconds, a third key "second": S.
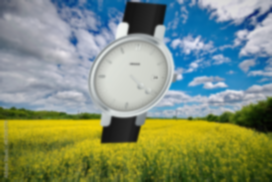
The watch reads {"hour": 4, "minute": 21}
